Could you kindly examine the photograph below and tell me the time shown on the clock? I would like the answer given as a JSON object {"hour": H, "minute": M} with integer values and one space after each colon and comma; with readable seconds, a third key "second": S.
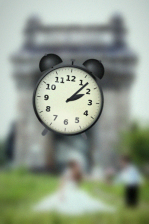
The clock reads {"hour": 2, "minute": 7}
